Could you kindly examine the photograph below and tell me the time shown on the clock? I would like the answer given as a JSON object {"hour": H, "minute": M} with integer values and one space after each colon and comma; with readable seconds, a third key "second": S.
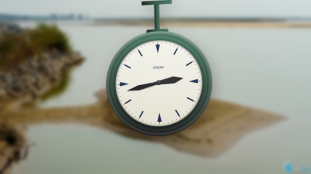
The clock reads {"hour": 2, "minute": 43}
